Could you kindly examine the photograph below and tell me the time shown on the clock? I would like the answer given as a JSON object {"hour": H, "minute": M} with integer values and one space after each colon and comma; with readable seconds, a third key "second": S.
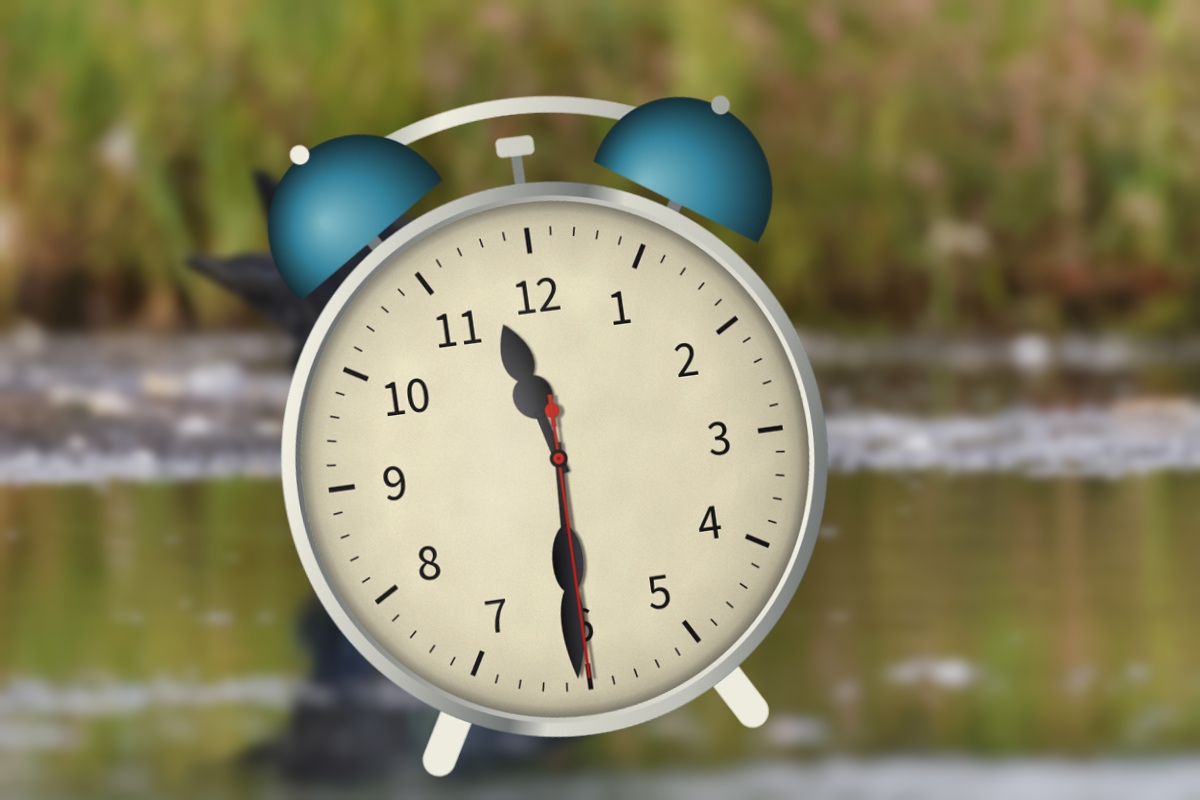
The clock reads {"hour": 11, "minute": 30, "second": 30}
